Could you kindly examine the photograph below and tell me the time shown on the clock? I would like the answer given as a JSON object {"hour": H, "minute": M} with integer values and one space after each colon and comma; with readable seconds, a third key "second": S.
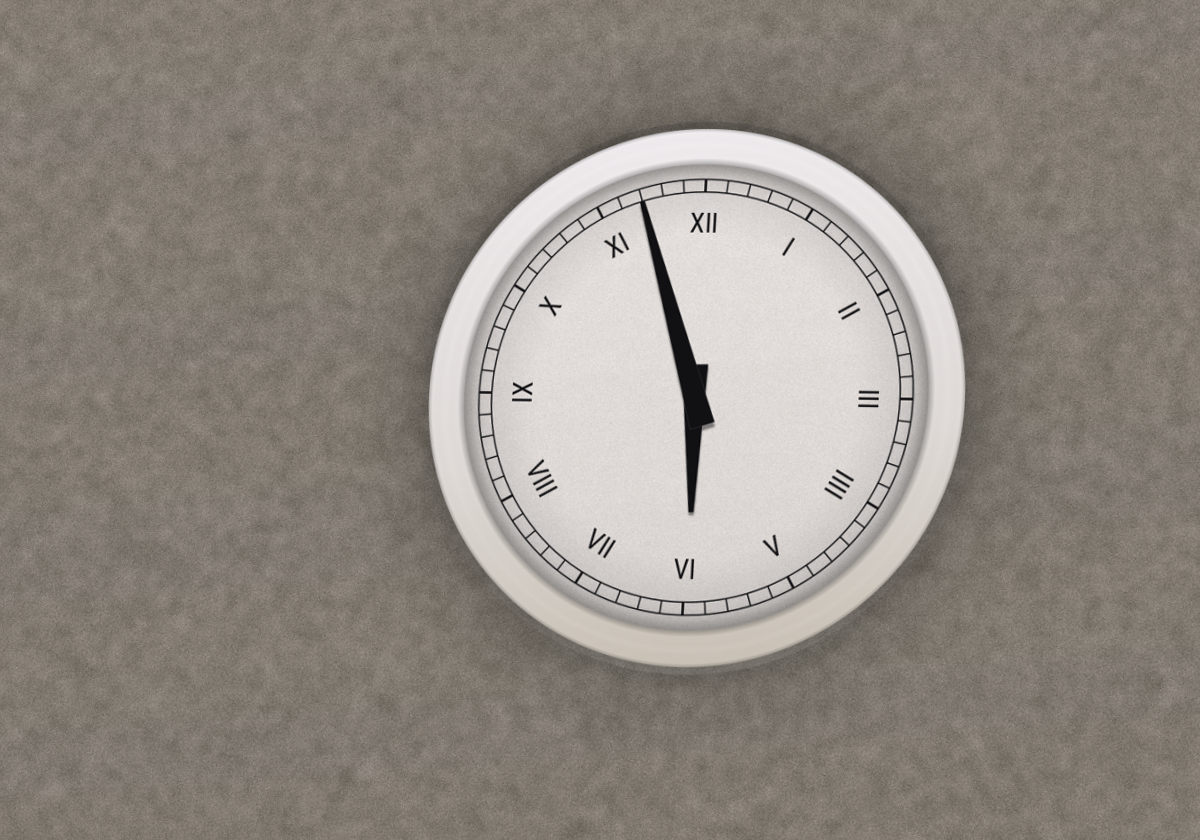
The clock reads {"hour": 5, "minute": 57}
